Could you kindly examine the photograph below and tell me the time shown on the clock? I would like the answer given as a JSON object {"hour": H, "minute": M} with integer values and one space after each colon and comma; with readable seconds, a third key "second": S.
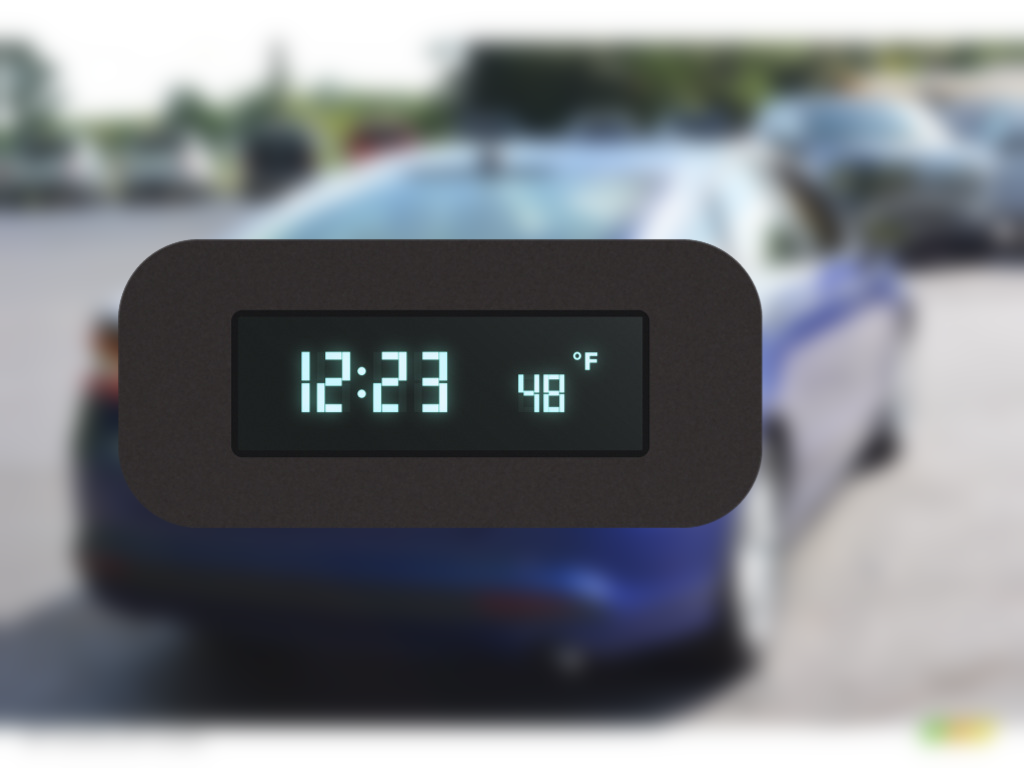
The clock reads {"hour": 12, "minute": 23}
